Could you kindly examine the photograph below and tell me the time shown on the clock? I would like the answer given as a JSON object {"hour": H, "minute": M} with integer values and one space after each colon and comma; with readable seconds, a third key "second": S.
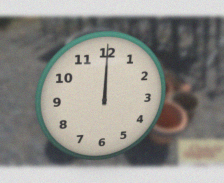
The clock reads {"hour": 12, "minute": 0}
